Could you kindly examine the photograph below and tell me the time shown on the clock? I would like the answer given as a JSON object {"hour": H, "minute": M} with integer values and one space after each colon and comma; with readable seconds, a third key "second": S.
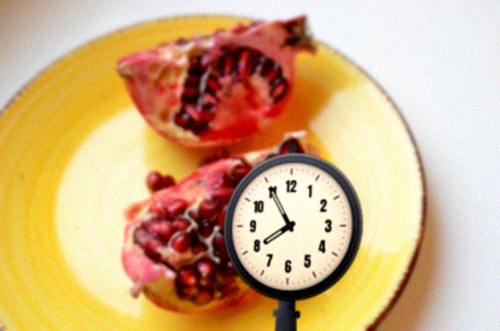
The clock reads {"hour": 7, "minute": 55}
